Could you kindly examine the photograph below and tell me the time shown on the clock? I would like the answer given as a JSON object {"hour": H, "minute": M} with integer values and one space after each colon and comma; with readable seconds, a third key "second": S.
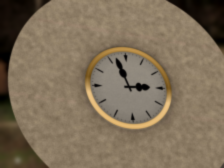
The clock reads {"hour": 2, "minute": 57}
